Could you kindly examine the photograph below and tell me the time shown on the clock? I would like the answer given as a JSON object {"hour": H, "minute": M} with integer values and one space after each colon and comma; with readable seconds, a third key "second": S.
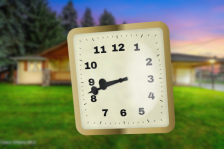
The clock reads {"hour": 8, "minute": 42}
